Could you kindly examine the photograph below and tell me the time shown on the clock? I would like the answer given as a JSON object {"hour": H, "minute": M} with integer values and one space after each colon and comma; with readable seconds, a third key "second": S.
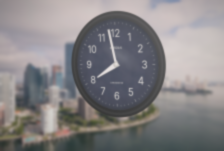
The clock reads {"hour": 7, "minute": 58}
